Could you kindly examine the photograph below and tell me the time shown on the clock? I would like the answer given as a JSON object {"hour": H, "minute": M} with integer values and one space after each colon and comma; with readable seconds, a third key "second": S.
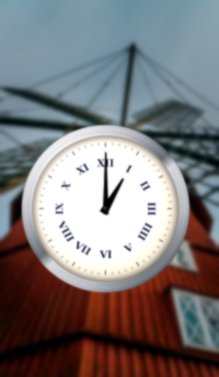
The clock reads {"hour": 1, "minute": 0}
